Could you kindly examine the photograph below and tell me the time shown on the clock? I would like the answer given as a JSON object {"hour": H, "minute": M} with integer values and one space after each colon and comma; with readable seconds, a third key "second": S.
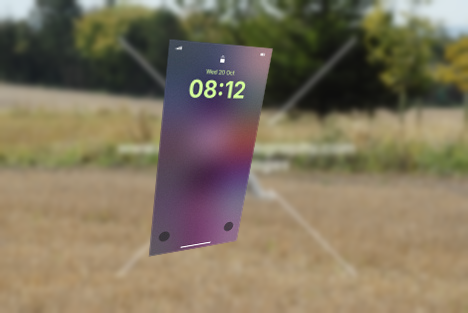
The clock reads {"hour": 8, "minute": 12}
